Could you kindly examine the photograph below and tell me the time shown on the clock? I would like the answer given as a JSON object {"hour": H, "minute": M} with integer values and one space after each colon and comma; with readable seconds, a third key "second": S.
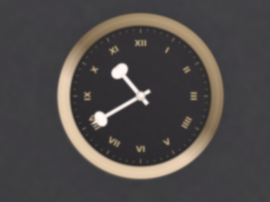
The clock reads {"hour": 10, "minute": 40}
